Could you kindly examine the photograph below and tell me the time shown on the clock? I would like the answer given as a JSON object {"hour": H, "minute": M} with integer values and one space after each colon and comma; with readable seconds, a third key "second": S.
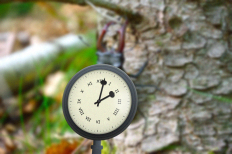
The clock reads {"hour": 2, "minute": 2}
